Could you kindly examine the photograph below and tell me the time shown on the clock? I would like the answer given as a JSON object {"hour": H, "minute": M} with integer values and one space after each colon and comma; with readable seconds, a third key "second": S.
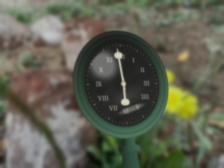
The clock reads {"hour": 5, "minute": 59}
